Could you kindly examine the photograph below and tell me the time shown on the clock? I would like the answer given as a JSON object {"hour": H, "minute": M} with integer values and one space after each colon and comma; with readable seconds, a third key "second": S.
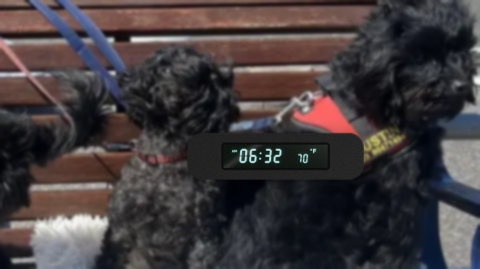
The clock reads {"hour": 6, "minute": 32}
